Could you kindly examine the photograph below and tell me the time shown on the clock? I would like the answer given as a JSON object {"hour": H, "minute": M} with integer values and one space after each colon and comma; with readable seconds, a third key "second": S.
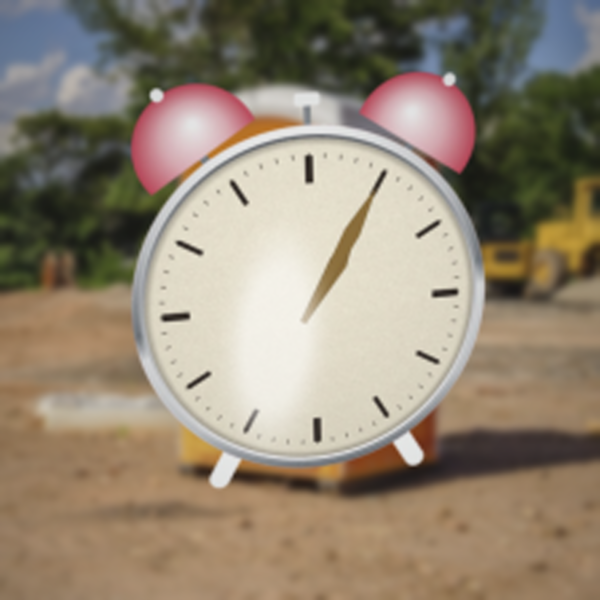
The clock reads {"hour": 1, "minute": 5}
